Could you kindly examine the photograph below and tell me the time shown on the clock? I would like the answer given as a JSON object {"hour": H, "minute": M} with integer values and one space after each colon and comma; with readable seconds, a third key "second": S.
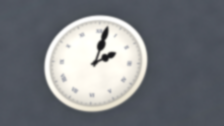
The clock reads {"hour": 2, "minute": 2}
